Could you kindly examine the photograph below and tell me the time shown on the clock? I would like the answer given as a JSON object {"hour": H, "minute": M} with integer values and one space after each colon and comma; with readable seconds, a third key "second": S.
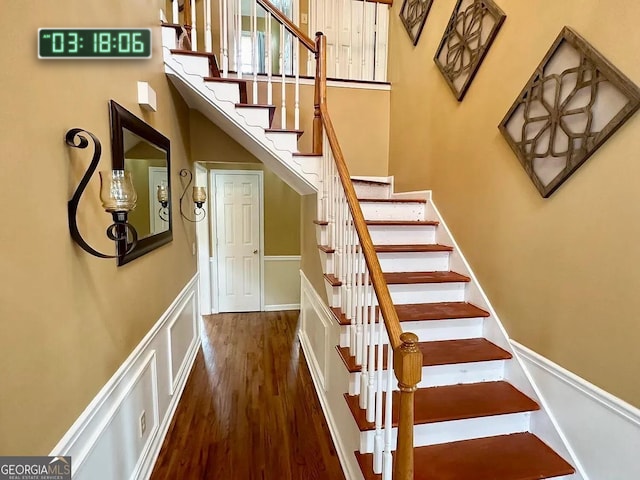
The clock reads {"hour": 3, "minute": 18, "second": 6}
